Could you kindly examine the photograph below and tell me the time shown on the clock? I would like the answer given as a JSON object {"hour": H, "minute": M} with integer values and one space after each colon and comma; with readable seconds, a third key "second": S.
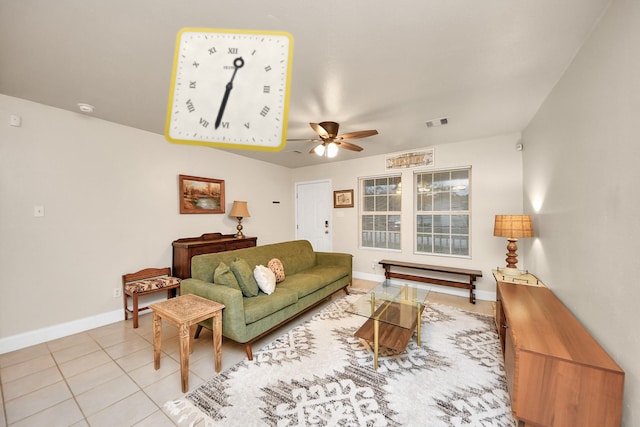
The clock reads {"hour": 12, "minute": 32}
